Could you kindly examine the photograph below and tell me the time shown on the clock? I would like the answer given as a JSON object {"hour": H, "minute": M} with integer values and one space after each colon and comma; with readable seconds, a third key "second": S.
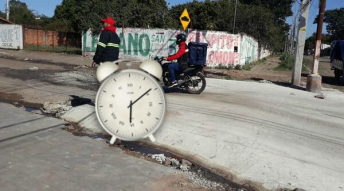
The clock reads {"hour": 6, "minute": 9}
